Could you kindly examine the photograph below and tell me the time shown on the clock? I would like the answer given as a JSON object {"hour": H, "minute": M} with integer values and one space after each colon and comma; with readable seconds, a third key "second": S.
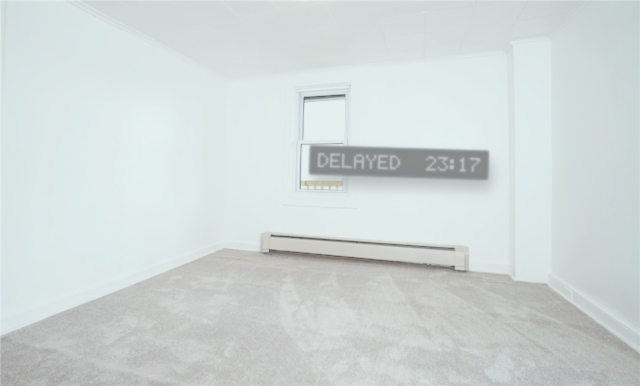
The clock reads {"hour": 23, "minute": 17}
